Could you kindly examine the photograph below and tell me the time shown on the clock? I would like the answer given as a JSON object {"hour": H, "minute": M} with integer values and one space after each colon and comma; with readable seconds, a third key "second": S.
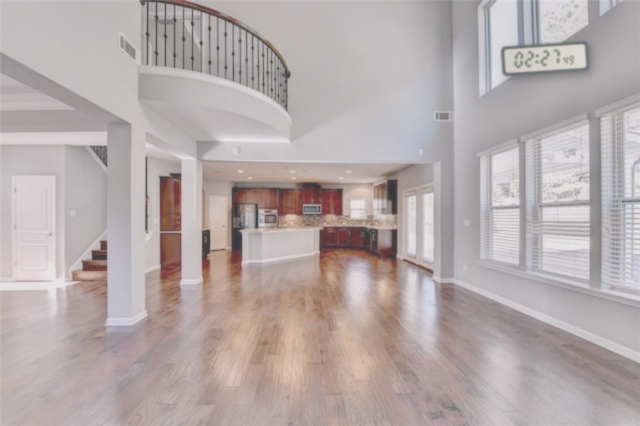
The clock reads {"hour": 2, "minute": 27}
